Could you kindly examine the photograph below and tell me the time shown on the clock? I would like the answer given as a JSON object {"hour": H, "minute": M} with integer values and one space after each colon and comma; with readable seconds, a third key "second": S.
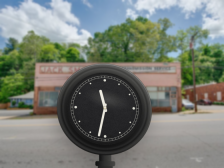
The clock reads {"hour": 11, "minute": 32}
